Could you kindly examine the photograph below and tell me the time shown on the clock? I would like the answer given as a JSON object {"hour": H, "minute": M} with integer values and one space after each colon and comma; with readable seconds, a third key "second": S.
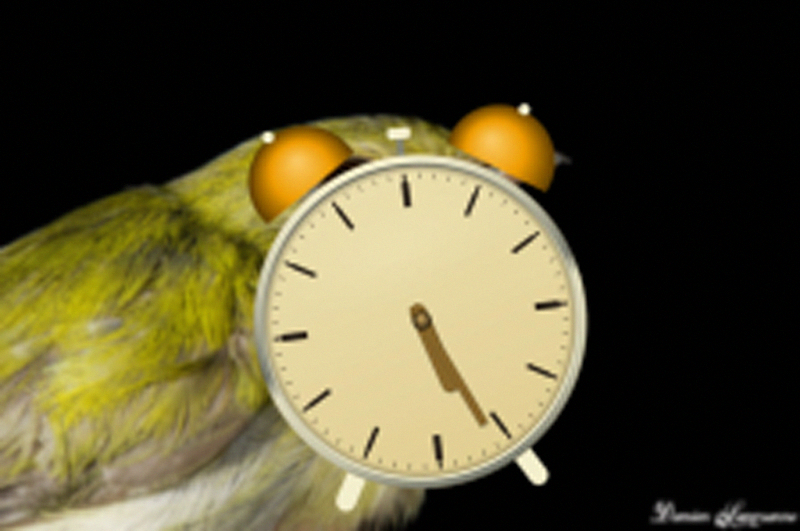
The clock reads {"hour": 5, "minute": 26}
